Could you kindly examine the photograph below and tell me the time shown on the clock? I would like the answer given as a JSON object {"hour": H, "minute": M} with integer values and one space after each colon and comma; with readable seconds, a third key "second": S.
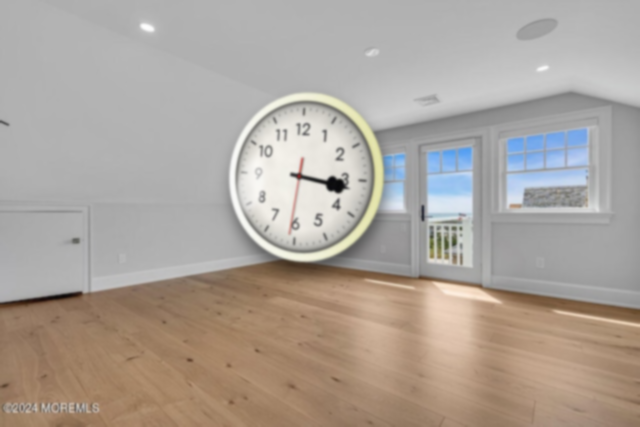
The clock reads {"hour": 3, "minute": 16, "second": 31}
